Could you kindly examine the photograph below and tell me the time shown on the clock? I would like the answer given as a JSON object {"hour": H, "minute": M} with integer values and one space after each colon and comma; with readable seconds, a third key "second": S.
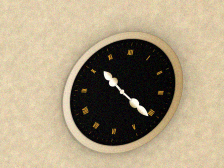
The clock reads {"hour": 10, "minute": 21}
